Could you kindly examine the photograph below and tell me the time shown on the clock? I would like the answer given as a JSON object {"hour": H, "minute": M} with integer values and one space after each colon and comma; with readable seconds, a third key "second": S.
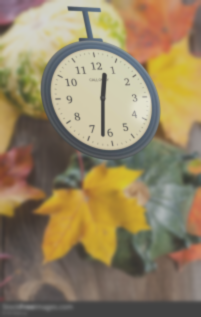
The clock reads {"hour": 12, "minute": 32}
